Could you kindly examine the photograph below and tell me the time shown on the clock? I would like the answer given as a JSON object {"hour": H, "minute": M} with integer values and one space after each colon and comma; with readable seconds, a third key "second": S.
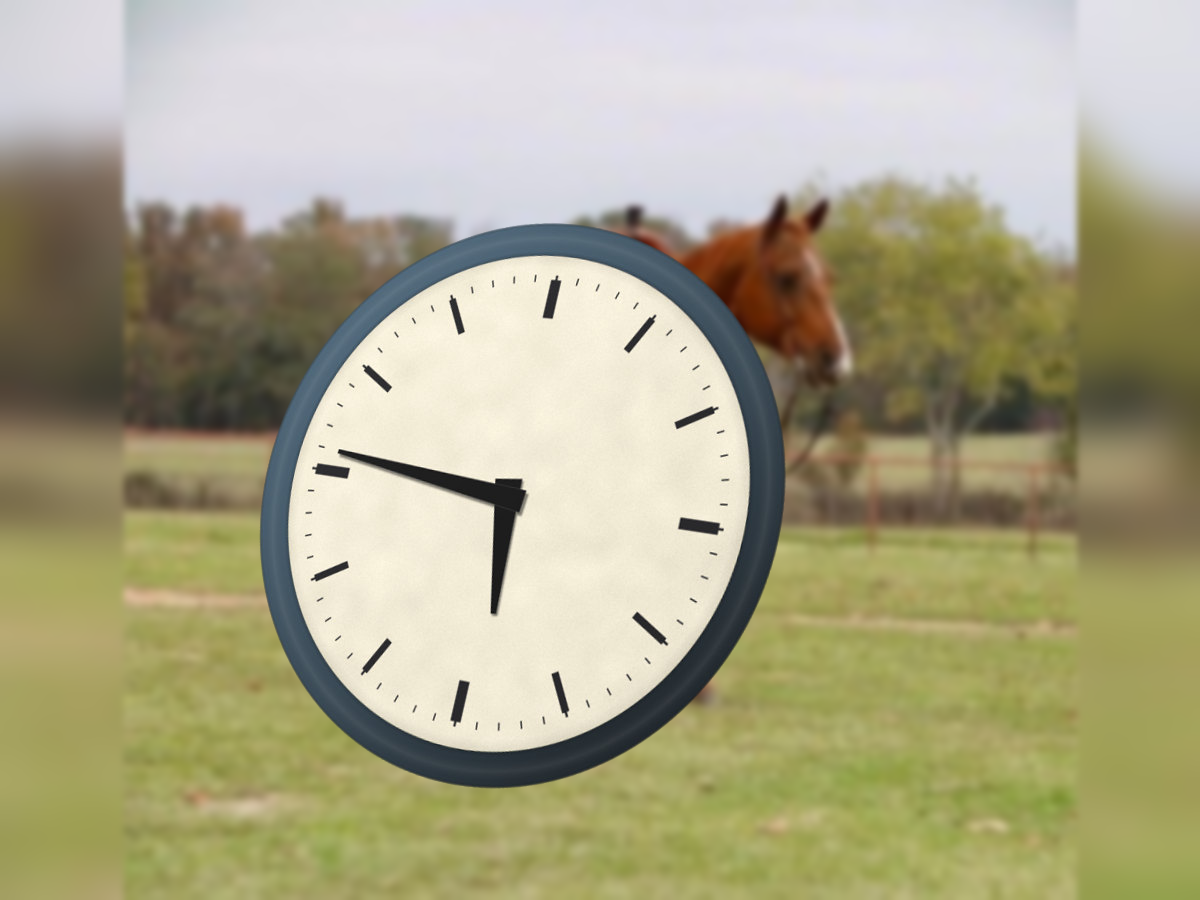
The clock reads {"hour": 5, "minute": 46}
